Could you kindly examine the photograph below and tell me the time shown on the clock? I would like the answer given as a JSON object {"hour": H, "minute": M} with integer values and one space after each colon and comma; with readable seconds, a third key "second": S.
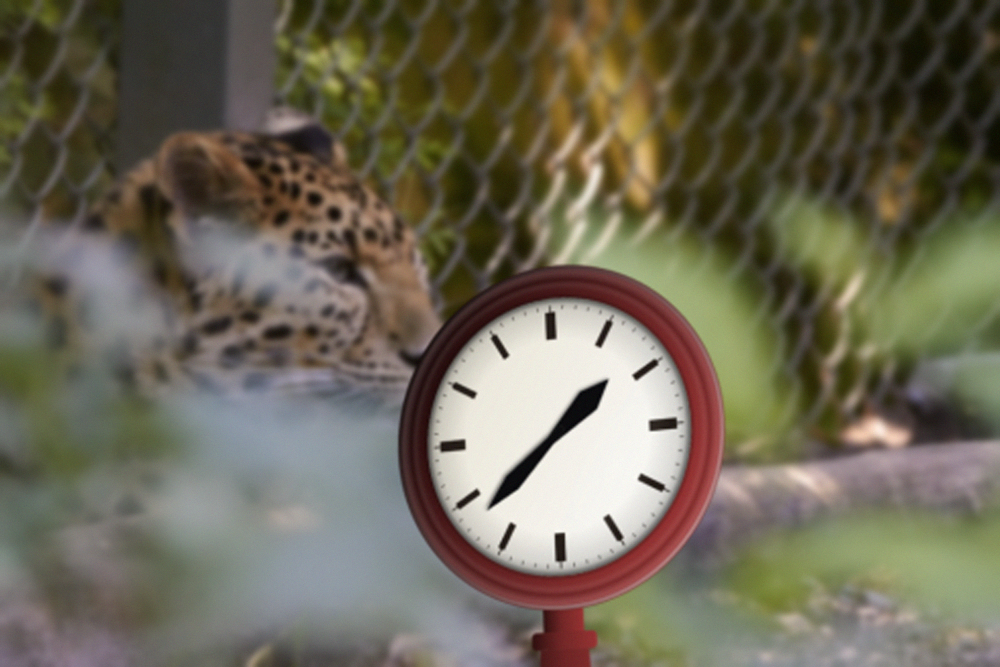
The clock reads {"hour": 1, "minute": 38}
